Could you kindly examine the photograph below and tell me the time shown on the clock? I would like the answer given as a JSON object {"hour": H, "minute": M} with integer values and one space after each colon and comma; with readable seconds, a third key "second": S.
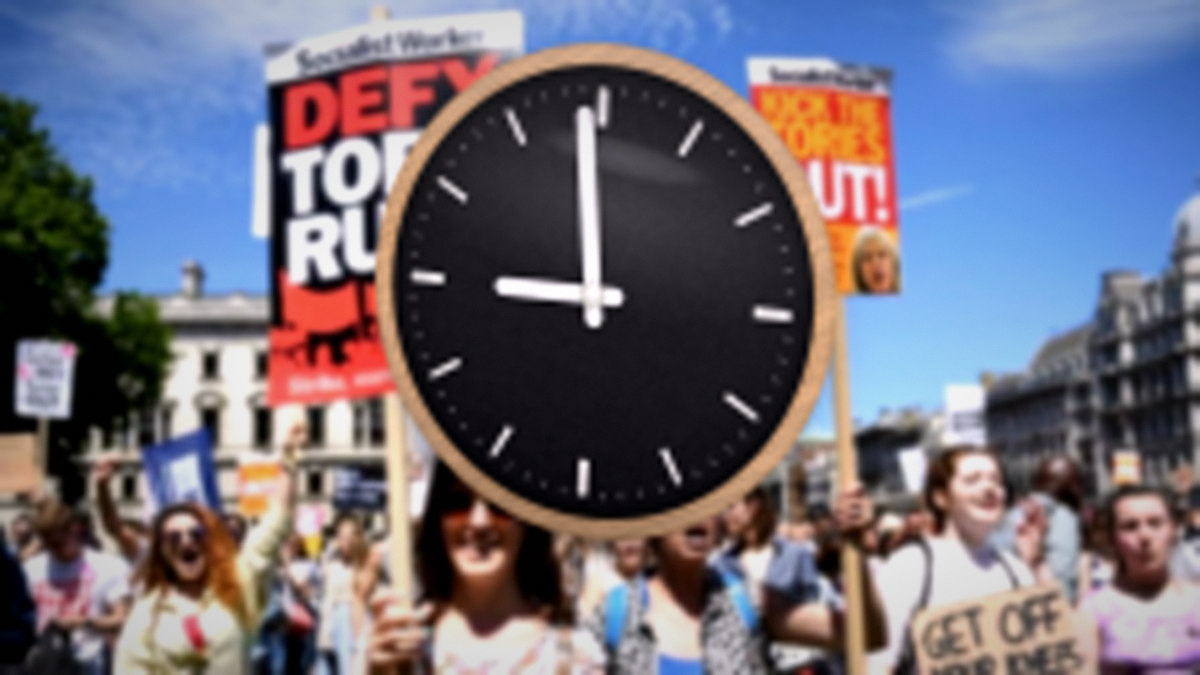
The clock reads {"hour": 8, "minute": 59}
